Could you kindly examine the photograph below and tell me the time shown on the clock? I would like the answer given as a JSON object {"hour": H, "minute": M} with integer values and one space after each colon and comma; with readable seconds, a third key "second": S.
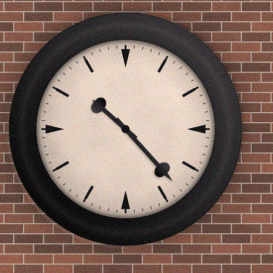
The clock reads {"hour": 10, "minute": 23}
